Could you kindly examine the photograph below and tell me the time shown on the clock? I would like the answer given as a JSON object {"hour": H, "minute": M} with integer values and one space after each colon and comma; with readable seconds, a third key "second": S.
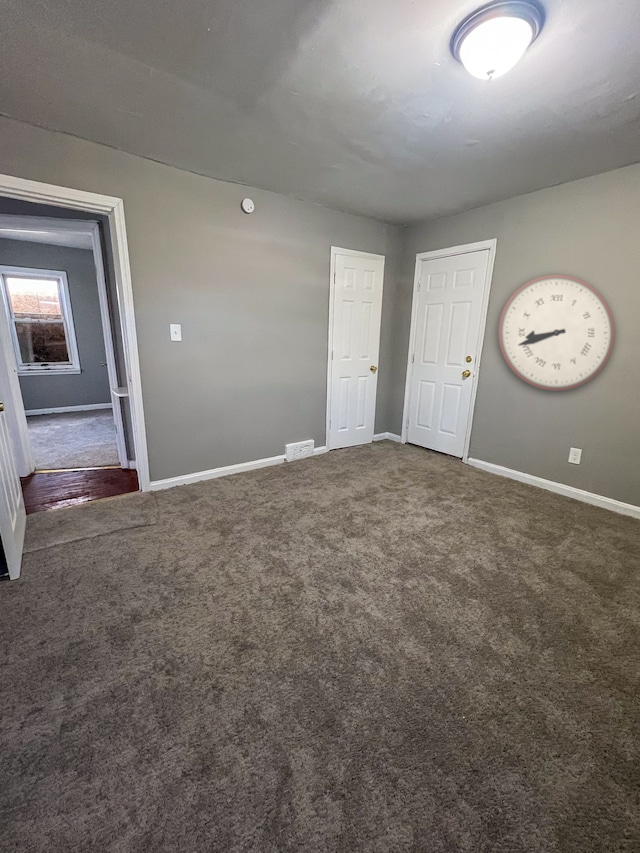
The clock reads {"hour": 8, "minute": 42}
